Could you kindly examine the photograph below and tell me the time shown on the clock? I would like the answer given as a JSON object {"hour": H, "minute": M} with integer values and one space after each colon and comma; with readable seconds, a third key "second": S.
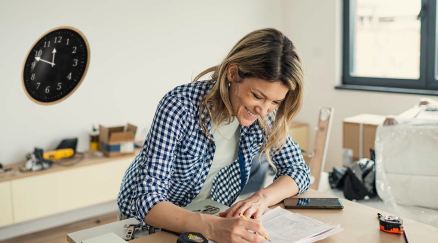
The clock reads {"hour": 11, "minute": 48}
